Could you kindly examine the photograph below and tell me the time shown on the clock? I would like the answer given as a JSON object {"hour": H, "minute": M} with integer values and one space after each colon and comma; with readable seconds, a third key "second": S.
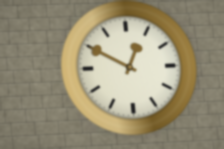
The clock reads {"hour": 12, "minute": 50}
